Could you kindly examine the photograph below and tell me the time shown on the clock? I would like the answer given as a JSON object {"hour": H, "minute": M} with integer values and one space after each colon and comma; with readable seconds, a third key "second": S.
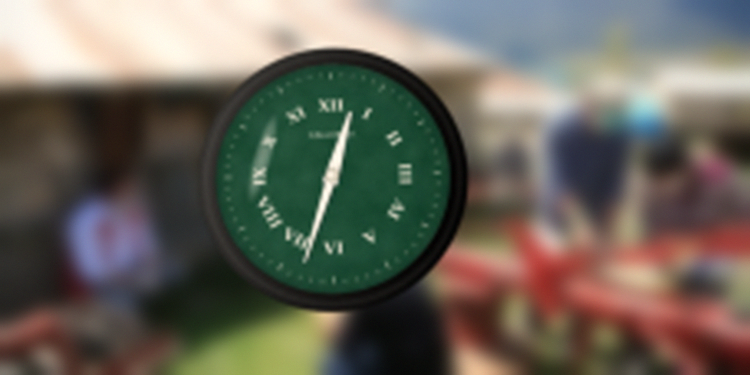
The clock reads {"hour": 12, "minute": 33}
